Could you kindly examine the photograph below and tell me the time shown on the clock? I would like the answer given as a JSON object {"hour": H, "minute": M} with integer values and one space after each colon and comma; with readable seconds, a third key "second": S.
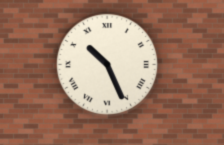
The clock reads {"hour": 10, "minute": 26}
